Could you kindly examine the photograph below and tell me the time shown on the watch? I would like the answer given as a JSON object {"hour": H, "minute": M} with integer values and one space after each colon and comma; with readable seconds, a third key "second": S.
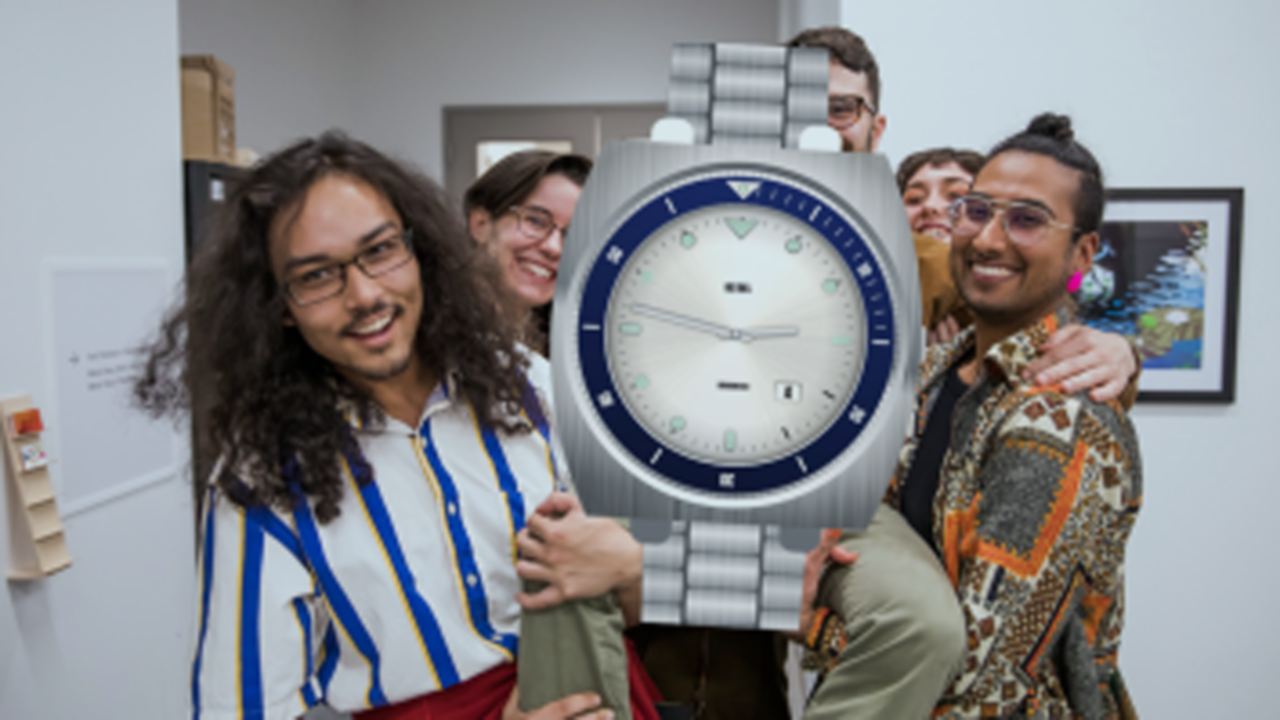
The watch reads {"hour": 2, "minute": 47}
